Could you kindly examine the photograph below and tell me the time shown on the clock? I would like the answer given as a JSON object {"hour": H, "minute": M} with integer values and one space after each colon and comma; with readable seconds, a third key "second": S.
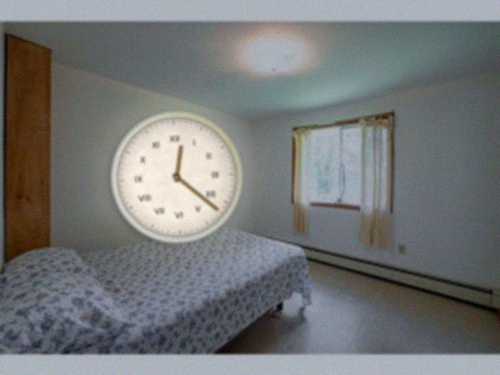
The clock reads {"hour": 12, "minute": 22}
